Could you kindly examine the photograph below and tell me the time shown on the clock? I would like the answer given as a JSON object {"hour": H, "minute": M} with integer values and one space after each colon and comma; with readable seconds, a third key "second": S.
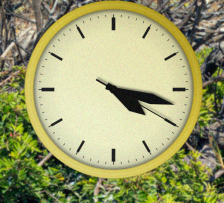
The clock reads {"hour": 4, "minute": 17, "second": 20}
